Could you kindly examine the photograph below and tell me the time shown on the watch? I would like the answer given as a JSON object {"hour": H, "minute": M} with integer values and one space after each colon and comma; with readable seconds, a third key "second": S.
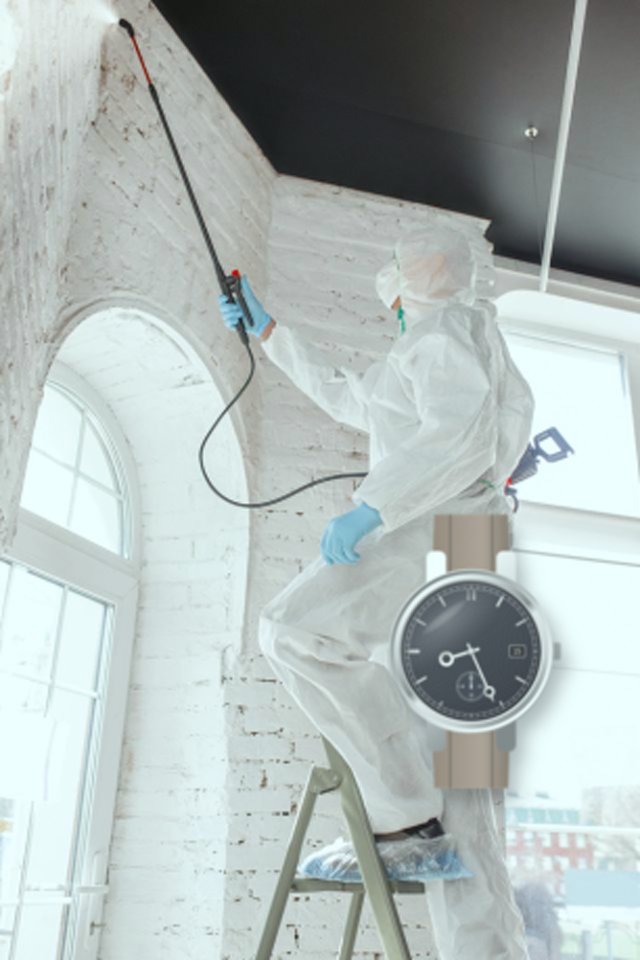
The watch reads {"hour": 8, "minute": 26}
